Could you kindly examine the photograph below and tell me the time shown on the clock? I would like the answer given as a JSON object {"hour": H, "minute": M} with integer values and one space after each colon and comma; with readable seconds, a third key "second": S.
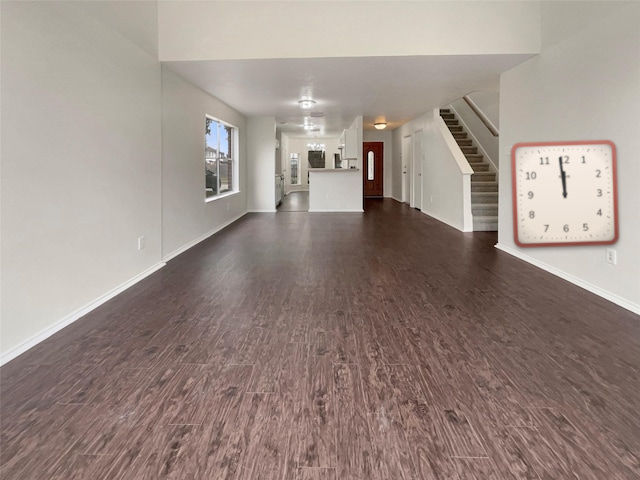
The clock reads {"hour": 11, "minute": 59}
